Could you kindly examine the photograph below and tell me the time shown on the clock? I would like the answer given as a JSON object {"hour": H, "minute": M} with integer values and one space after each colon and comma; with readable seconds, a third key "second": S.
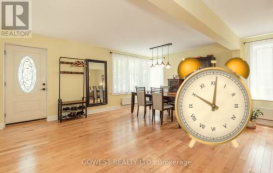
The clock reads {"hour": 10, "minute": 1}
